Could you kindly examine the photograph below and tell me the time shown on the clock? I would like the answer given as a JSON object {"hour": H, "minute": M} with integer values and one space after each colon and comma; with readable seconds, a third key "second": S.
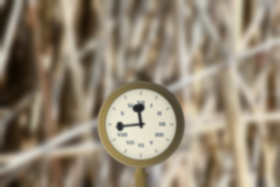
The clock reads {"hour": 11, "minute": 44}
